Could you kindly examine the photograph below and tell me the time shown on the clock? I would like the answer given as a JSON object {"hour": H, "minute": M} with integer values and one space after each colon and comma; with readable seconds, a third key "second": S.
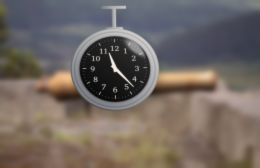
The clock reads {"hour": 11, "minute": 23}
